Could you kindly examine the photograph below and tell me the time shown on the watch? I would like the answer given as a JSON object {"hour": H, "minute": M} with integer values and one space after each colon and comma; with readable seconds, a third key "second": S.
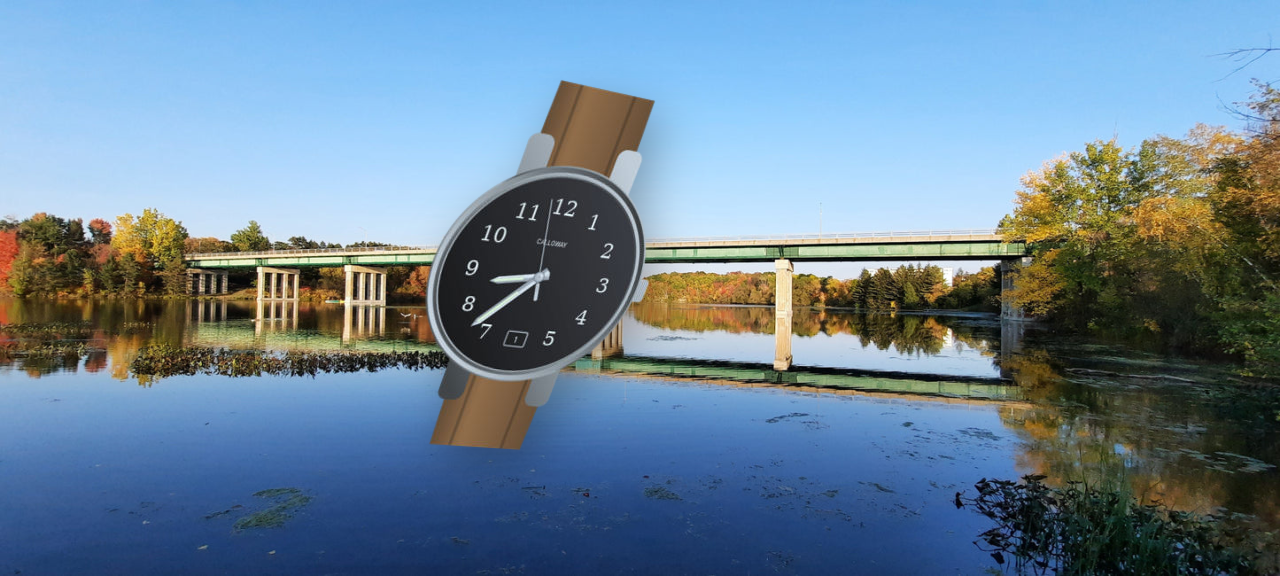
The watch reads {"hour": 8, "minute": 36, "second": 58}
